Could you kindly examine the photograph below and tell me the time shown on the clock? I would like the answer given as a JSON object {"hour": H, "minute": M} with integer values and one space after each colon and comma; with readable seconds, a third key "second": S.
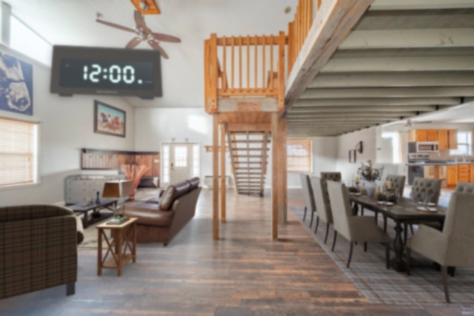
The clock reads {"hour": 12, "minute": 0}
